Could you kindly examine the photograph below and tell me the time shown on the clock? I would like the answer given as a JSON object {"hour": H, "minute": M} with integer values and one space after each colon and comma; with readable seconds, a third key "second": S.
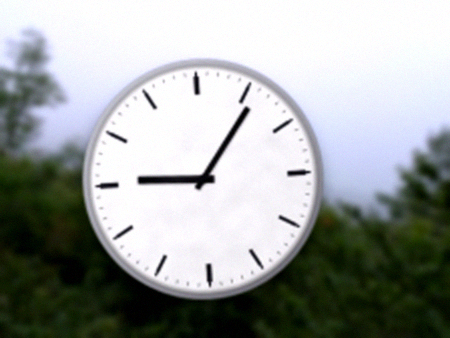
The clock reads {"hour": 9, "minute": 6}
